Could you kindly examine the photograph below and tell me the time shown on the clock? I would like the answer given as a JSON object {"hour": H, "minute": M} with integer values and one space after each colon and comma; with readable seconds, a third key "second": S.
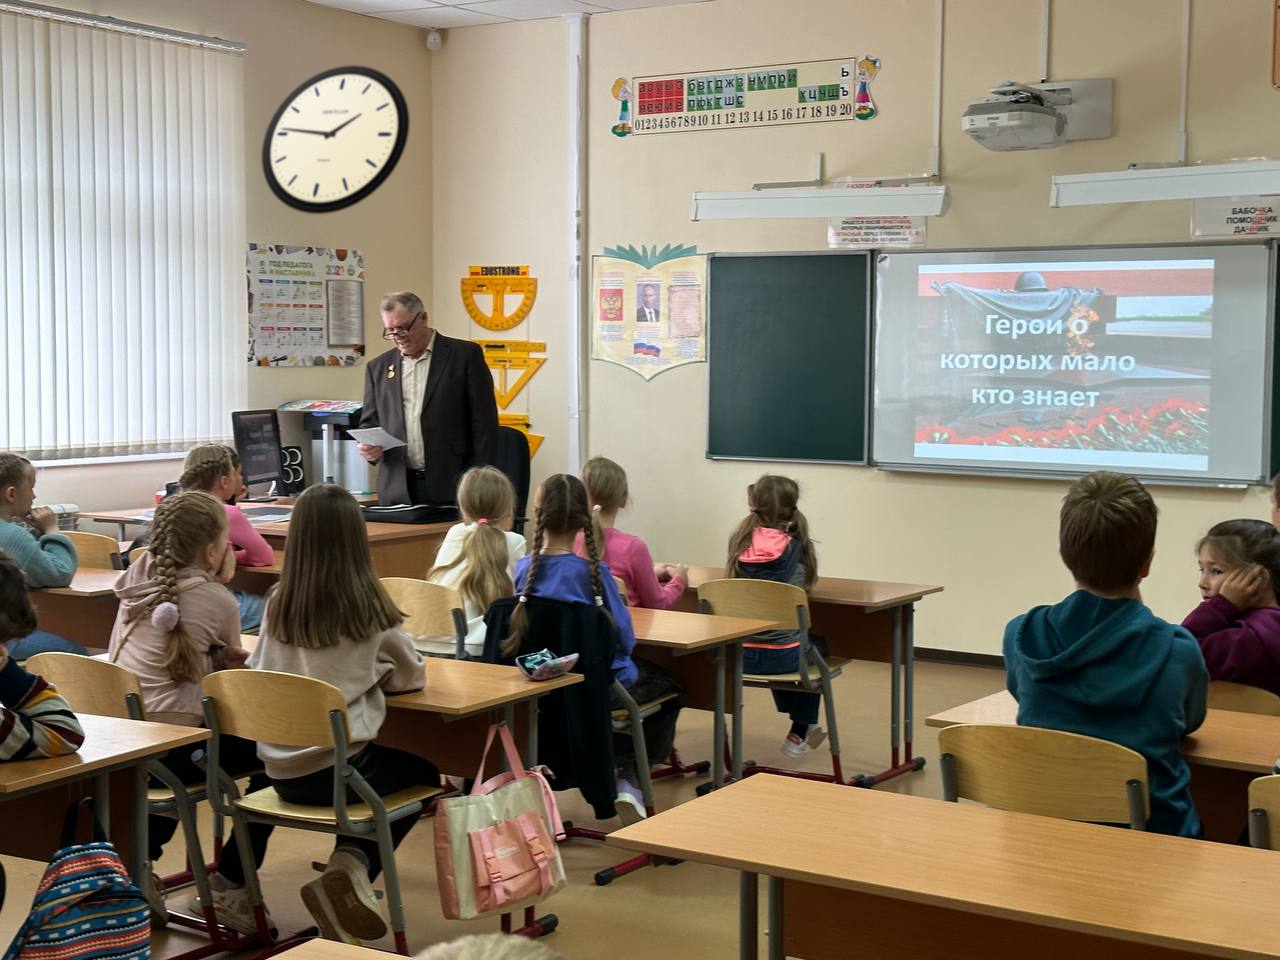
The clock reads {"hour": 1, "minute": 46}
